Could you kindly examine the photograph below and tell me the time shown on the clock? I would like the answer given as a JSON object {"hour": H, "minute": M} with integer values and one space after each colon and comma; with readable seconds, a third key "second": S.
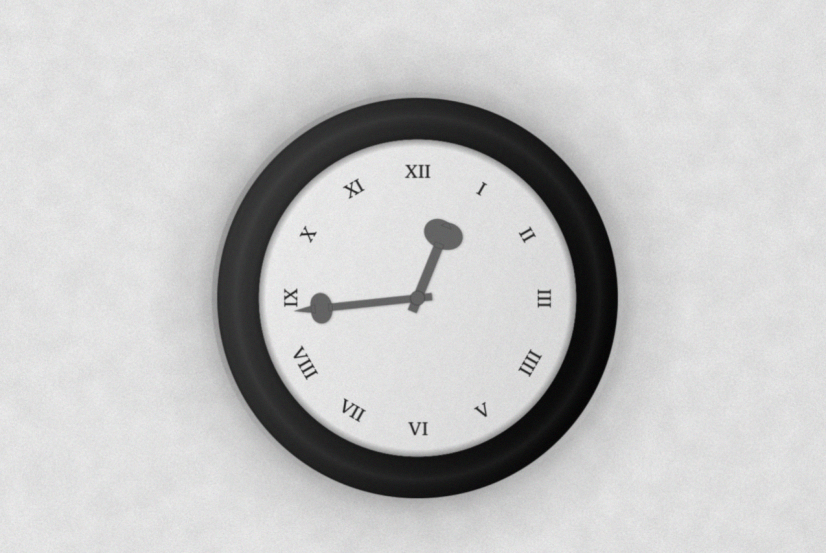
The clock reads {"hour": 12, "minute": 44}
